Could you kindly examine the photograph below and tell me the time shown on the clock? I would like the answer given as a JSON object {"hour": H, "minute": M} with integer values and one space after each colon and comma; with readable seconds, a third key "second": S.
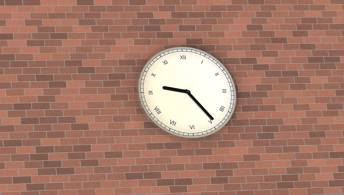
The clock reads {"hour": 9, "minute": 24}
